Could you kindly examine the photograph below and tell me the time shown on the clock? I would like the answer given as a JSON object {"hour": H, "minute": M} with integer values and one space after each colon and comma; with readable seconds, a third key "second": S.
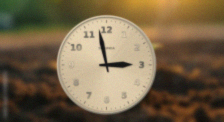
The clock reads {"hour": 2, "minute": 58}
